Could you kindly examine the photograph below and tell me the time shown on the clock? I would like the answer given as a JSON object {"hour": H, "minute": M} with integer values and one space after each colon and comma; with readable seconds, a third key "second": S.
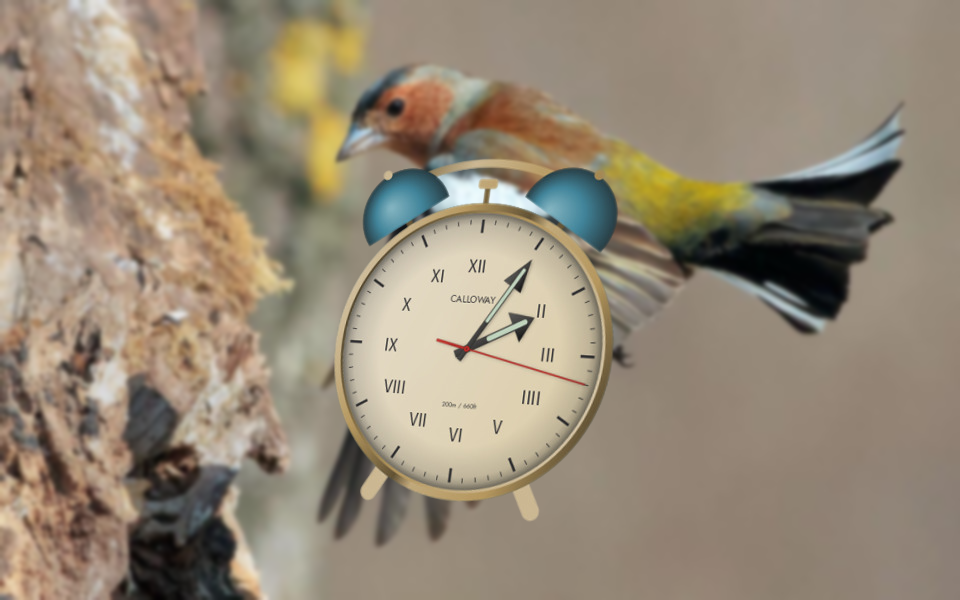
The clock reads {"hour": 2, "minute": 5, "second": 17}
